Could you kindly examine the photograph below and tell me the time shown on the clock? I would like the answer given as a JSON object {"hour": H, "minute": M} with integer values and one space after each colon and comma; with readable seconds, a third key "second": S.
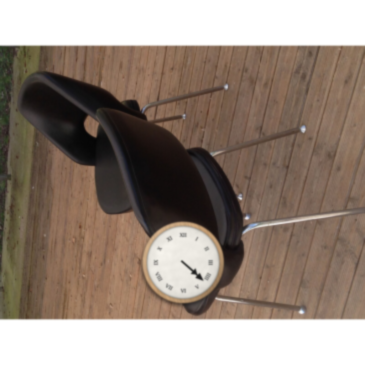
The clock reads {"hour": 4, "minute": 22}
